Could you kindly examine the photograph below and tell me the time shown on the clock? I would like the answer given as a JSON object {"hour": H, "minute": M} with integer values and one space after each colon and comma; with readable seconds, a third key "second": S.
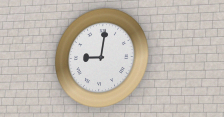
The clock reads {"hour": 9, "minute": 1}
